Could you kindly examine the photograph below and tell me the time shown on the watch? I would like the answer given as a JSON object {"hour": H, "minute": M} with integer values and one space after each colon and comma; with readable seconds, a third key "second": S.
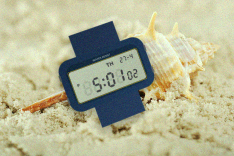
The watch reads {"hour": 5, "minute": 1, "second": 2}
